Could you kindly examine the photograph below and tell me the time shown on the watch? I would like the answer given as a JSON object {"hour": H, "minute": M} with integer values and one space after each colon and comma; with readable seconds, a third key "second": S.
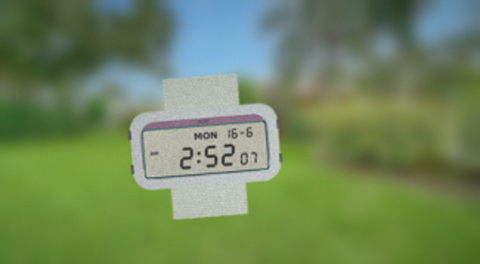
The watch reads {"hour": 2, "minute": 52, "second": 7}
